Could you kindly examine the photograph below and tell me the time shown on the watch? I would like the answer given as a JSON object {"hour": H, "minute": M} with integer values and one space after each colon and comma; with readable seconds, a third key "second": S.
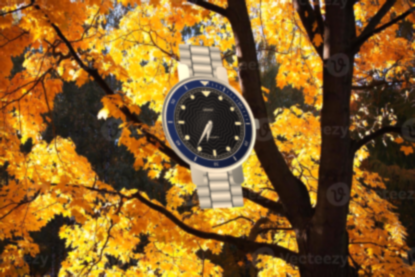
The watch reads {"hour": 6, "minute": 36}
